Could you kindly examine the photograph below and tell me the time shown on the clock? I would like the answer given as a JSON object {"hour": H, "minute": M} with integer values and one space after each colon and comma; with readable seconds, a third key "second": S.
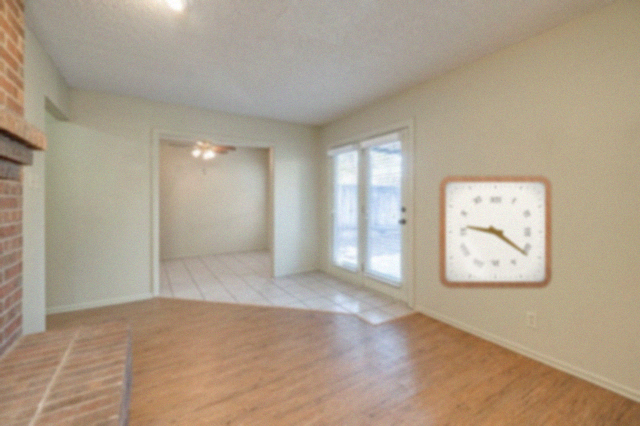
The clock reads {"hour": 9, "minute": 21}
